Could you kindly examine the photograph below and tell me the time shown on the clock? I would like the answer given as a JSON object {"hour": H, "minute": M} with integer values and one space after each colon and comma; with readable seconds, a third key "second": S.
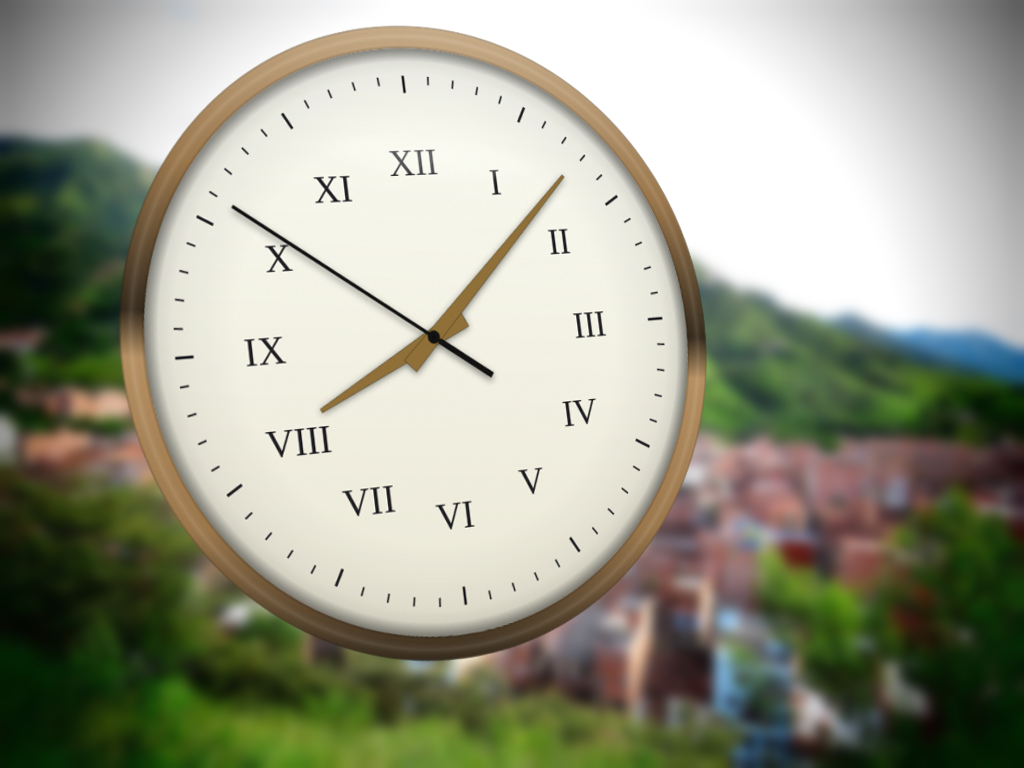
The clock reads {"hour": 8, "minute": 7, "second": 51}
